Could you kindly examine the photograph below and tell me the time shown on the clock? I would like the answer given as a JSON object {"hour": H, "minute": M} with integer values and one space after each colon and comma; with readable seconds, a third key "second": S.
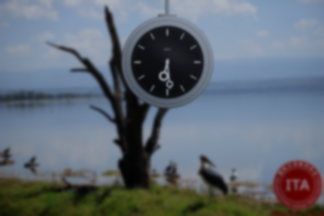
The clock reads {"hour": 6, "minute": 29}
